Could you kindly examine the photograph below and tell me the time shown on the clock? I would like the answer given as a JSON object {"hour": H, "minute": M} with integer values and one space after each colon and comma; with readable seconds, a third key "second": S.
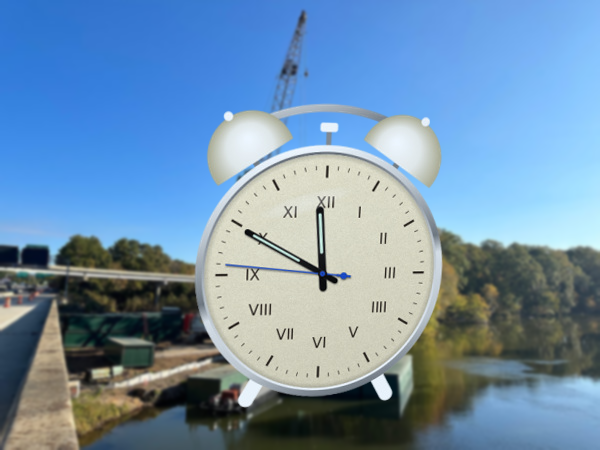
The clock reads {"hour": 11, "minute": 49, "second": 46}
